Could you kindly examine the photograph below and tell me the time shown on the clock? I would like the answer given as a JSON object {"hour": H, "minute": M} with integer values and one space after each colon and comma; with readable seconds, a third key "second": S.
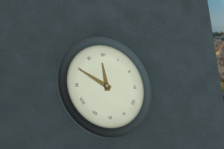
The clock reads {"hour": 11, "minute": 50}
